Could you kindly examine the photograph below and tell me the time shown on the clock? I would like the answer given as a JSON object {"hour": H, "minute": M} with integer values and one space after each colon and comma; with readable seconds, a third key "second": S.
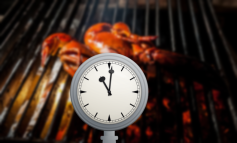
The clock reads {"hour": 11, "minute": 1}
